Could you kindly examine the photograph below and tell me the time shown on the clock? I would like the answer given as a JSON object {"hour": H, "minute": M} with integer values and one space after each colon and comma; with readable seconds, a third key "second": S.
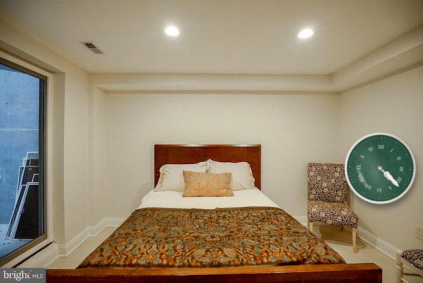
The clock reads {"hour": 4, "minute": 22}
